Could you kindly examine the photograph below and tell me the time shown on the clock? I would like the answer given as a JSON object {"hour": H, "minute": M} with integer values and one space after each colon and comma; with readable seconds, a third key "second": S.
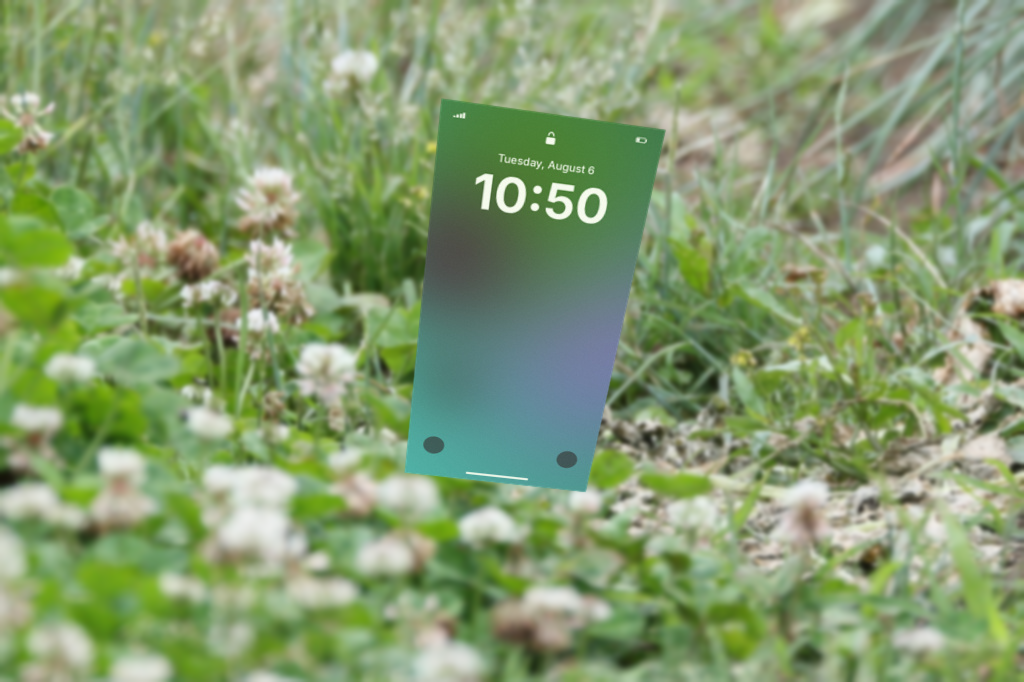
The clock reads {"hour": 10, "minute": 50}
